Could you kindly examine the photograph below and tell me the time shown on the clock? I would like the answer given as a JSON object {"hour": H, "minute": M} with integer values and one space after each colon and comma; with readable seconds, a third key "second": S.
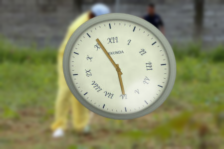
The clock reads {"hour": 5, "minute": 56}
